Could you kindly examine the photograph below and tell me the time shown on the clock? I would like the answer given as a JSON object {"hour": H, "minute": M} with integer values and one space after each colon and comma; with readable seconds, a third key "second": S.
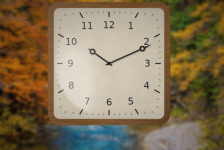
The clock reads {"hour": 10, "minute": 11}
